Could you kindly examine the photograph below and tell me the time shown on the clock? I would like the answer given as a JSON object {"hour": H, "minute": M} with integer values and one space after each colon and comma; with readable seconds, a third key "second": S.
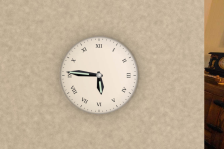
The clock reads {"hour": 5, "minute": 46}
